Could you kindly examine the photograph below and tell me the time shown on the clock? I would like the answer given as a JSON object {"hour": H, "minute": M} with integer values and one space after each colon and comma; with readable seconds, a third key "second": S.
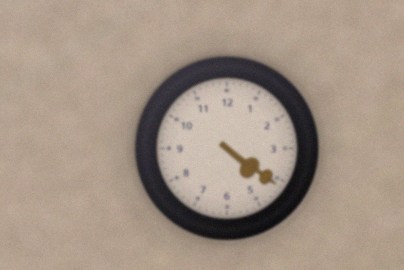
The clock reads {"hour": 4, "minute": 21}
